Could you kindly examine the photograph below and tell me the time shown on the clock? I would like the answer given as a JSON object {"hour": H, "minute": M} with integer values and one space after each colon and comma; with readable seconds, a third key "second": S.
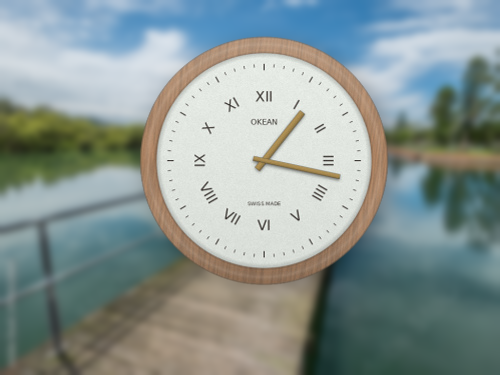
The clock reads {"hour": 1, "minute": 17}
